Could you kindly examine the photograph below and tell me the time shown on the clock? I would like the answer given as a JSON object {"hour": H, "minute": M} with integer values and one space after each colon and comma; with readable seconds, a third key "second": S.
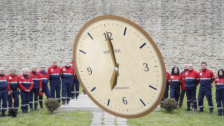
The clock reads {"hour": 7, "minute": 0}
